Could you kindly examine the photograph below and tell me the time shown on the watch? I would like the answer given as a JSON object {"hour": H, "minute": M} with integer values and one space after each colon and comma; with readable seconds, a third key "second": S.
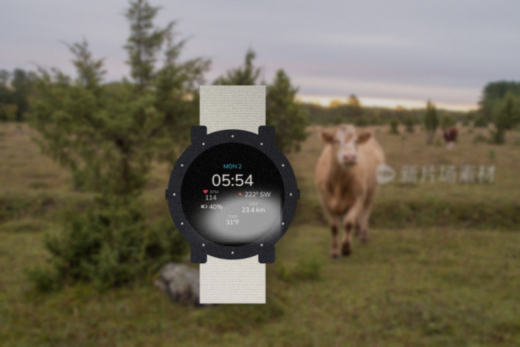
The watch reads {"hour": 5, "minute": 54}
